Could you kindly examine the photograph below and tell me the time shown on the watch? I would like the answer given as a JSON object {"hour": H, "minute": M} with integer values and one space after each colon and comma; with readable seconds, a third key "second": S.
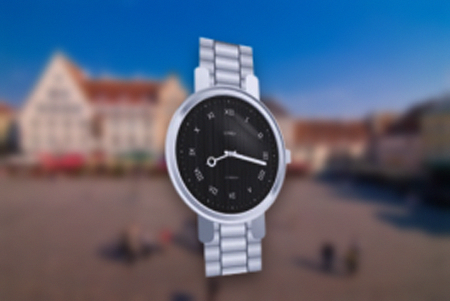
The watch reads {"hour": 8, "minute": 17}
